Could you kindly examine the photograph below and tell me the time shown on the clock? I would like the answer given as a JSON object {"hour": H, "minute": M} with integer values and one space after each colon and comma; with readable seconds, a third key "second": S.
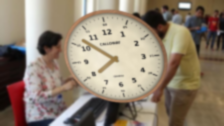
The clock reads {"hour": 7, "minute": 52}
